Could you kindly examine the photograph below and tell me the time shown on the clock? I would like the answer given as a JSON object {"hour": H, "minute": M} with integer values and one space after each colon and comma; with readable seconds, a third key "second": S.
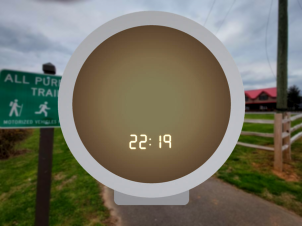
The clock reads {"hour": 22, "minute": 19}
